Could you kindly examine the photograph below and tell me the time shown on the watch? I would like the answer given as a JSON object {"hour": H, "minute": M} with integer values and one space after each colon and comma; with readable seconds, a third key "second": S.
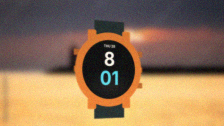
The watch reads {"hour": 8, "minute": 1}
